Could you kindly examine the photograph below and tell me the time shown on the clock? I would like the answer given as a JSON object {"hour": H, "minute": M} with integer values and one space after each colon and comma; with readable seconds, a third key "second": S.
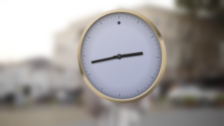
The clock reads {"hour": 2, "minute": 43}
